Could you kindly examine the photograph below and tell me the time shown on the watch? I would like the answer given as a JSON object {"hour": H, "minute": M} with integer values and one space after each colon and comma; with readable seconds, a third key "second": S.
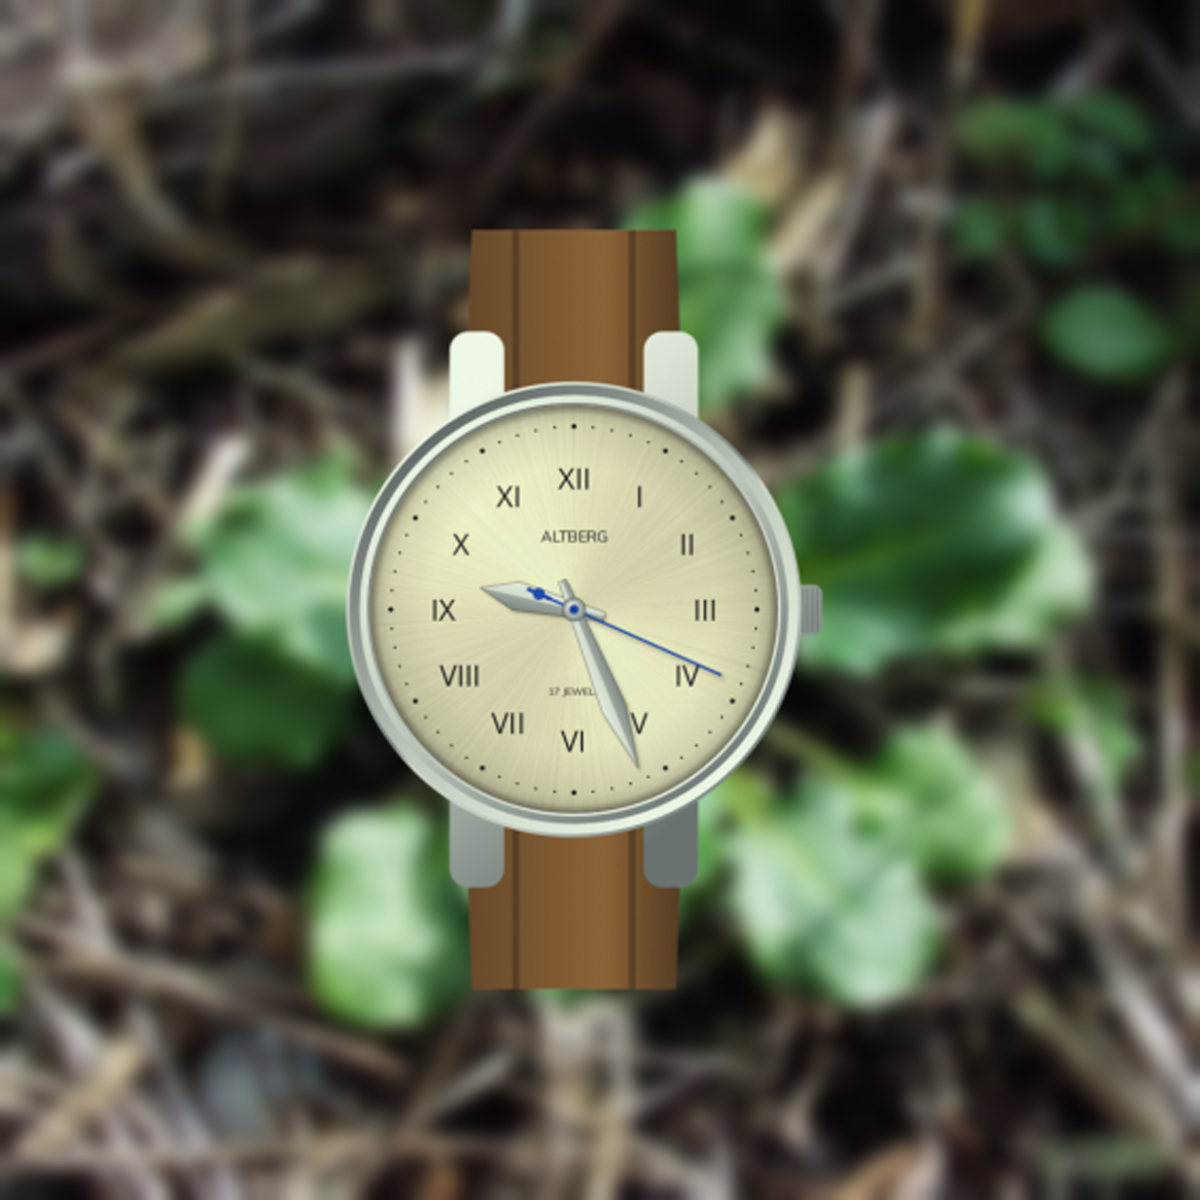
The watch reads {"hour": 9, "minute": 26, "second": 19}
